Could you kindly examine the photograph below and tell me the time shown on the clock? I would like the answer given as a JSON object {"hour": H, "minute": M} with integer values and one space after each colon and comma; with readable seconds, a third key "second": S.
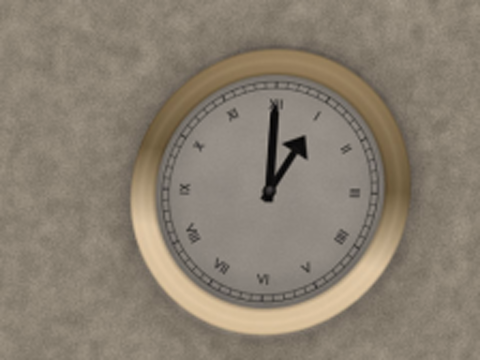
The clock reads {"hour": 1, "minute": 0}
